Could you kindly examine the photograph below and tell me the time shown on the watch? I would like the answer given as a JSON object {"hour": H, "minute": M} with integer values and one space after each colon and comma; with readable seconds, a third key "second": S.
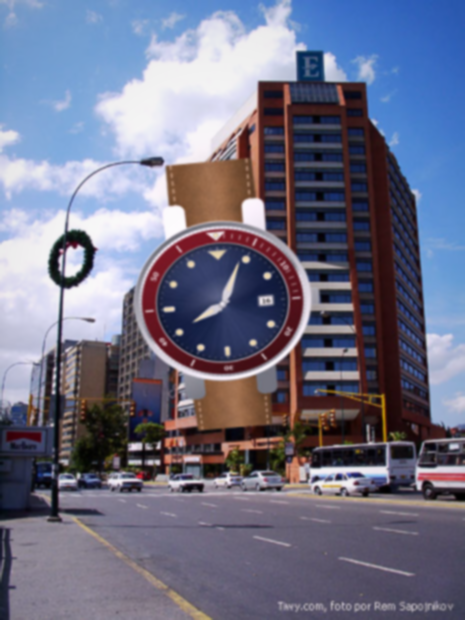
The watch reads {"hour": 8, "minute": 4}
